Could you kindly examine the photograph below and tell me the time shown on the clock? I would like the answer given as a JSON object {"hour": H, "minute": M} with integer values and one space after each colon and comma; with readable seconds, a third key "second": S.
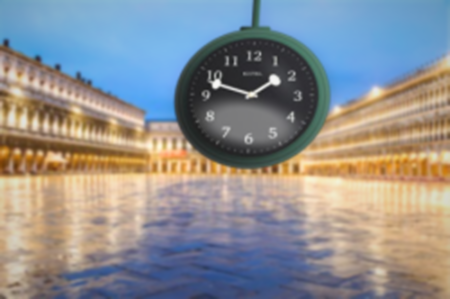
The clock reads {"hour": 1, "minute": 48}
